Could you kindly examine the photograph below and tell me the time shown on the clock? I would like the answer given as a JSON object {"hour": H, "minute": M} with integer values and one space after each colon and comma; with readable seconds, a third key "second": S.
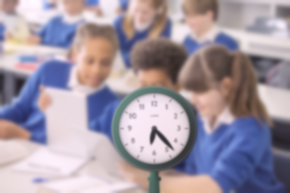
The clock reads {"hour": 6, "minute": 23}
